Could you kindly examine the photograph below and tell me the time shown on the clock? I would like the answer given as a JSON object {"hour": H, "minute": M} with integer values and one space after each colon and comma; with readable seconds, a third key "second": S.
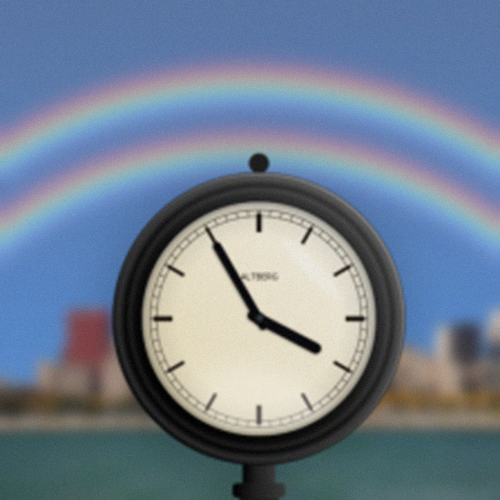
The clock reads {"hour": 3, "minute": 55}
